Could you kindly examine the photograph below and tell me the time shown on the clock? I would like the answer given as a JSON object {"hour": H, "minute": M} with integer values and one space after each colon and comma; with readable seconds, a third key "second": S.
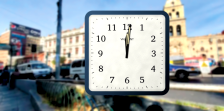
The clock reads {"hour": 12, "minute": 1}
